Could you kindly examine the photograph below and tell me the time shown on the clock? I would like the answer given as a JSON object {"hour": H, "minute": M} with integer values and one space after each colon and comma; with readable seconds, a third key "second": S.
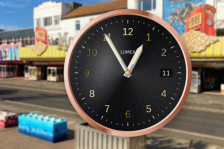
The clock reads {"hour": 12, "minute": 55}
